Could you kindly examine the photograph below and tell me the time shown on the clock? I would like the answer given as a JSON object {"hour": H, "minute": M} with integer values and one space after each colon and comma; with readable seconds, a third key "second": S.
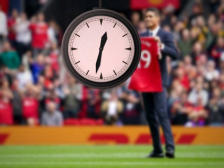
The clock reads {"hour": 12, "minute": 32}
